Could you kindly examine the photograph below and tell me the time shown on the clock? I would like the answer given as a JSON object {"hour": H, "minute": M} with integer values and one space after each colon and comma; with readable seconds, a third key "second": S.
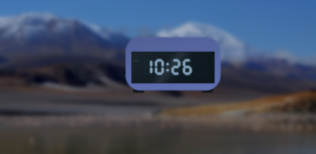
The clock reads {"hour": 10, "minute": 26}
